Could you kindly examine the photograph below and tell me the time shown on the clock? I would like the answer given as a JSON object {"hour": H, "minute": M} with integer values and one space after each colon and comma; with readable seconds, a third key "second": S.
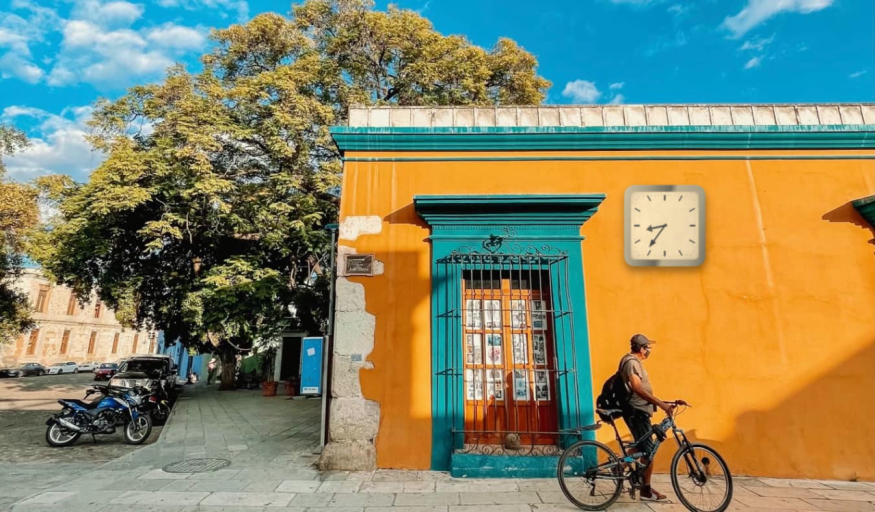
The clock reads {"hour": 8, "minute": 36}
